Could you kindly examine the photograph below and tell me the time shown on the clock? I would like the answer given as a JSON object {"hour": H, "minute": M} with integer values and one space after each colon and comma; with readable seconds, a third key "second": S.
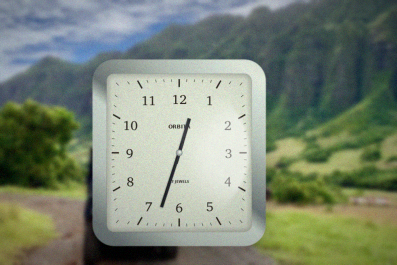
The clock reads {"hour": 12, "minute": 33}
